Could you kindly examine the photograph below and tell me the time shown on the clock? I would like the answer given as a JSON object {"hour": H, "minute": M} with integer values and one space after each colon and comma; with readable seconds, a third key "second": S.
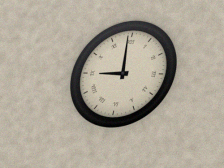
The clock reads {"hour": 8, "minute": 59}
